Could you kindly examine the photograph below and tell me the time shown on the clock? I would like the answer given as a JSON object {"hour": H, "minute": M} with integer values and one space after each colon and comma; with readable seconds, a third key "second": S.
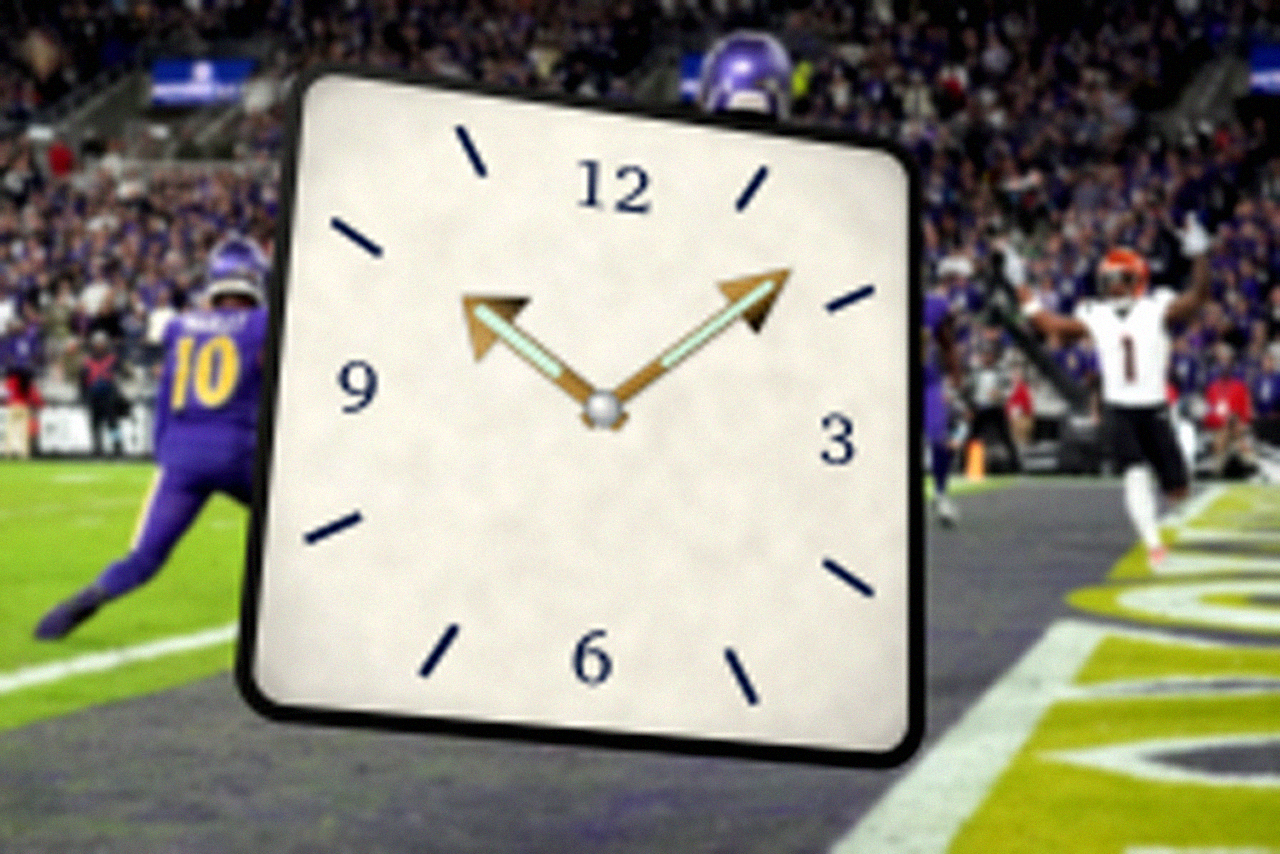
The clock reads {"hour": 10, "minute": 8}
